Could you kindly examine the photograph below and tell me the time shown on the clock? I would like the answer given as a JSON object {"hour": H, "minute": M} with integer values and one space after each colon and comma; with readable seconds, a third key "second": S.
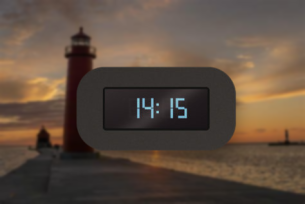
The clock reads {"hour": 14, "minute": 15}
